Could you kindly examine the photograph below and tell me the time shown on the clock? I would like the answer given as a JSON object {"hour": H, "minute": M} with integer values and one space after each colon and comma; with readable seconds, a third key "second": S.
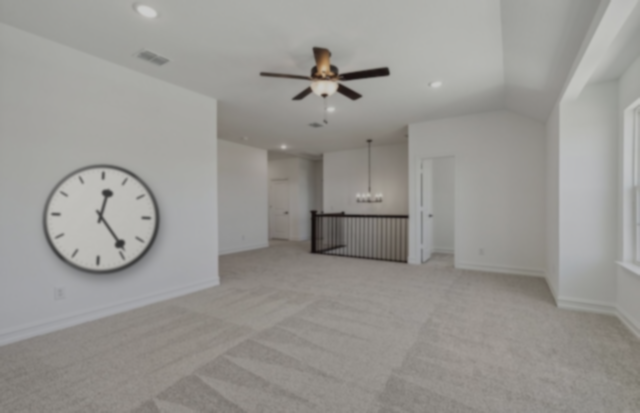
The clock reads {"hour": 12, "minute": 24}
